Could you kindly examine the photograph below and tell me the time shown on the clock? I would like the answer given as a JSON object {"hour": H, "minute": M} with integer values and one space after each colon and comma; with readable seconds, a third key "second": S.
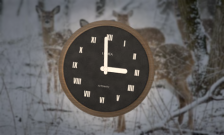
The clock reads {"hour": 2, "minute": 59}
